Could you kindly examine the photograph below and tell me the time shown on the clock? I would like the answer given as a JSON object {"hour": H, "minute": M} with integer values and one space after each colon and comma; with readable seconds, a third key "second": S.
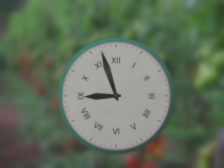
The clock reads {"hour": 8, "minute": 57}
